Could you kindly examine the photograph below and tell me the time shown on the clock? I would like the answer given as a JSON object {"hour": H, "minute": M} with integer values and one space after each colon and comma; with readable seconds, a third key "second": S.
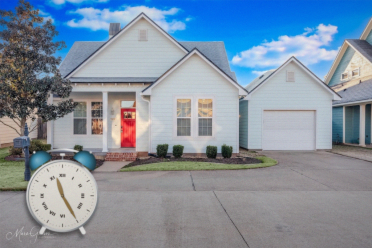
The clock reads {"hour": 11, "minute": 25}
